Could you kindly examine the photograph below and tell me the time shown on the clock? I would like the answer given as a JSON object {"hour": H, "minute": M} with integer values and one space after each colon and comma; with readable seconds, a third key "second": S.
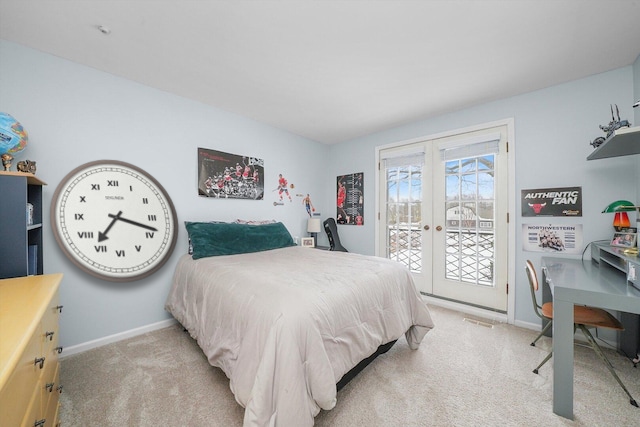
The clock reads {"hour": 7, "minute": 18}
